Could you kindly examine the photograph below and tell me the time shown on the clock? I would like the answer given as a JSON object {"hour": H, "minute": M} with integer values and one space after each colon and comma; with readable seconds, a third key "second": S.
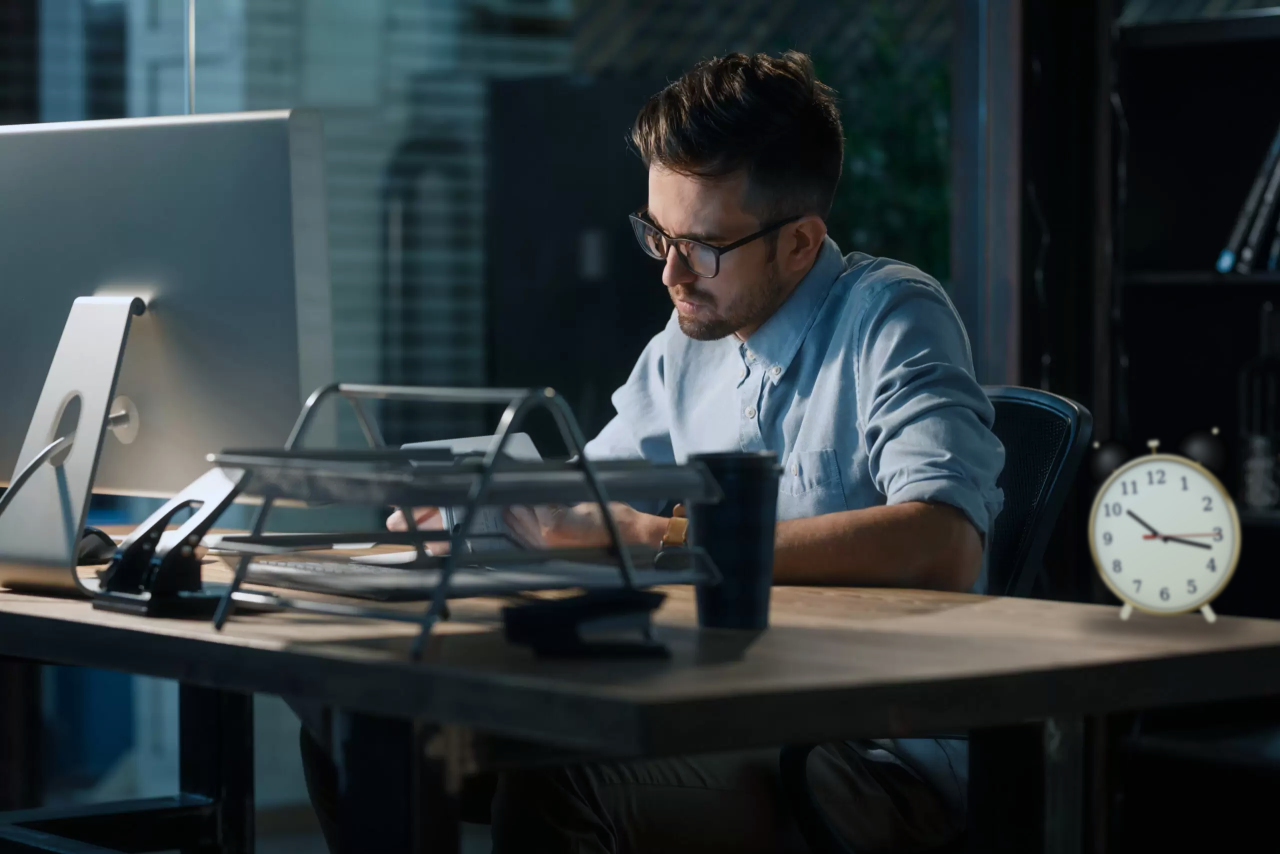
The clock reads {"hour": 10, "minute": 17, "second": 15}
